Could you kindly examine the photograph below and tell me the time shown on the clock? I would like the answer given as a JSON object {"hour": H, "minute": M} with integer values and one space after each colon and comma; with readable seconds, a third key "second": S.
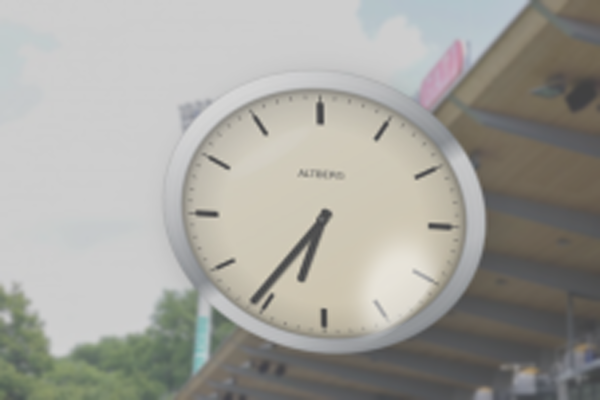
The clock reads {"hour": 6, "minute": 36}
